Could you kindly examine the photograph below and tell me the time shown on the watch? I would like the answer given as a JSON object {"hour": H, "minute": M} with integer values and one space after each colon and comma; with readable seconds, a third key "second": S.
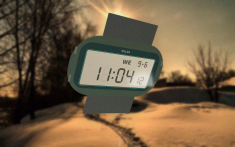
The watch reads {"hour": 11, "minute": 4, "second": 12}
